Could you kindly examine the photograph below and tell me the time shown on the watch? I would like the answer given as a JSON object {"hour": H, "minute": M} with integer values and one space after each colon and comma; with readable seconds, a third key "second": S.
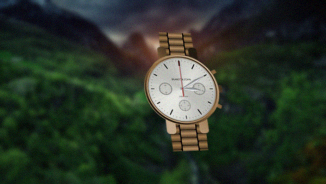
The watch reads {"hour": 3, "minute": 10}
